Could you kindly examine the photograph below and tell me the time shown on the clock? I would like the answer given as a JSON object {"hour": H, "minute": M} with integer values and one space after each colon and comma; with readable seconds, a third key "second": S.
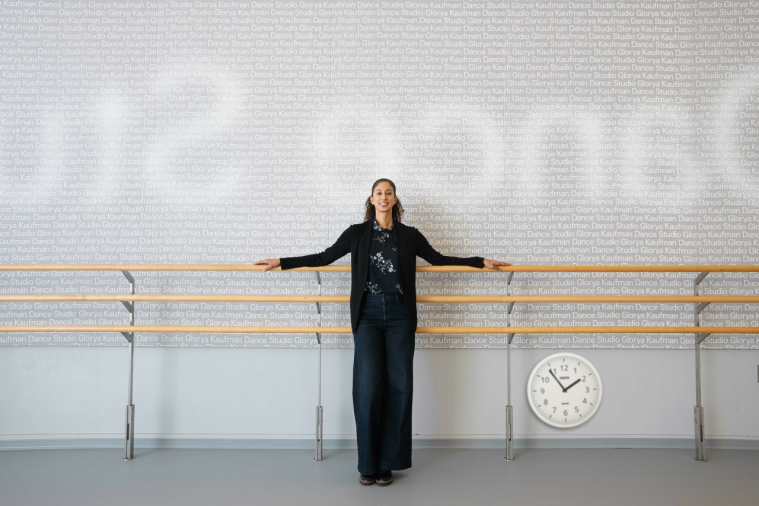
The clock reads {"hour": 1, "minute": 54}
